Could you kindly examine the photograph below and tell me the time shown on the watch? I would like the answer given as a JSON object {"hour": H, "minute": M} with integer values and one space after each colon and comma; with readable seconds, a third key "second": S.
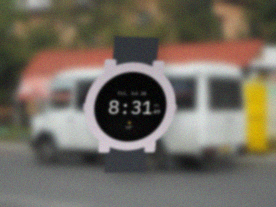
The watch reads {"hour": 8, "minute": 31}
